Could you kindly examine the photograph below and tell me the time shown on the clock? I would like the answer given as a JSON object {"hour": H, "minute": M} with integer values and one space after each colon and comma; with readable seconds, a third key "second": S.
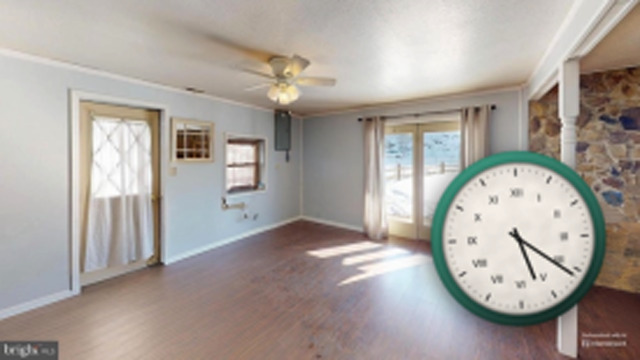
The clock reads {"hour": 5, "minute": 21}
